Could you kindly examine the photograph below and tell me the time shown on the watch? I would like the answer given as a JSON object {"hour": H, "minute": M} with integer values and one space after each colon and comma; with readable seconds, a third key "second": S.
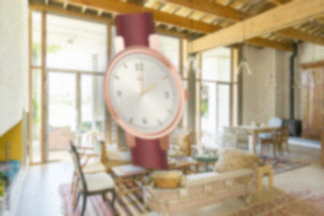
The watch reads {"hour": 2, "minute": 1}
